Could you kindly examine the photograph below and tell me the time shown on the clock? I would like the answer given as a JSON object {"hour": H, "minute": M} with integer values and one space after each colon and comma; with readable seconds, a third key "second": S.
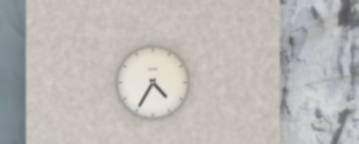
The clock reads {"hour": 4, "minute": 35}
